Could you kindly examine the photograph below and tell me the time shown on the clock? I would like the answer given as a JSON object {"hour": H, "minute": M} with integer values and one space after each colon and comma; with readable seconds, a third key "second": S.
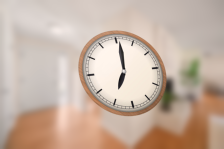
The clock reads {"hour": 7, "minute": 1}
